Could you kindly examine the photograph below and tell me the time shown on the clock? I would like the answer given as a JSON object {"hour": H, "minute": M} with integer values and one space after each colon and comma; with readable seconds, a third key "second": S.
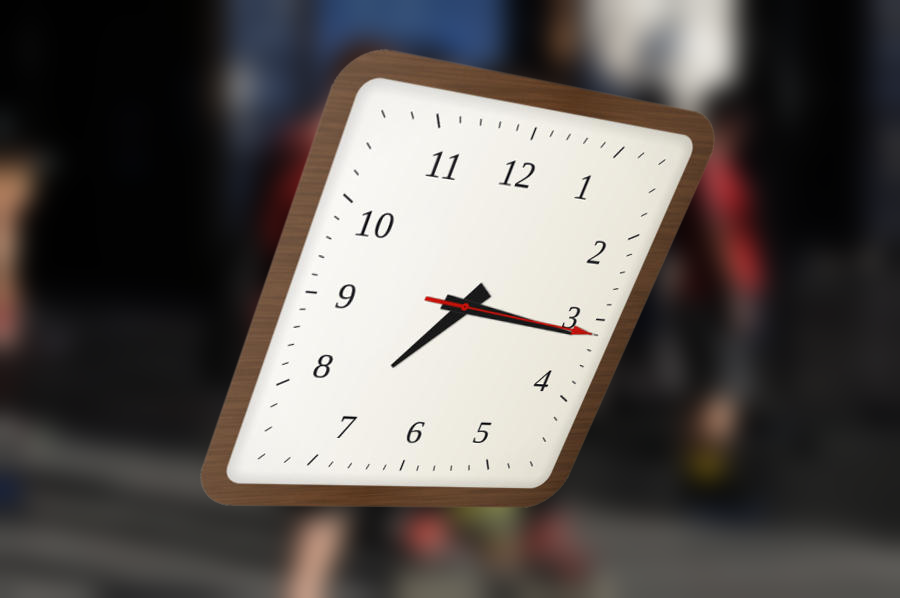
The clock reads {"hour": 7, "minute": 16, "second": 16}
